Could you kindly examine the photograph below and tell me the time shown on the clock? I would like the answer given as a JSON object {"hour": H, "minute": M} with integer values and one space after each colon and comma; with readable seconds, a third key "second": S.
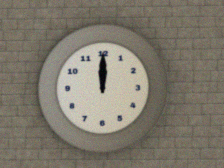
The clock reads {"hour": 12, "minute": 0}
